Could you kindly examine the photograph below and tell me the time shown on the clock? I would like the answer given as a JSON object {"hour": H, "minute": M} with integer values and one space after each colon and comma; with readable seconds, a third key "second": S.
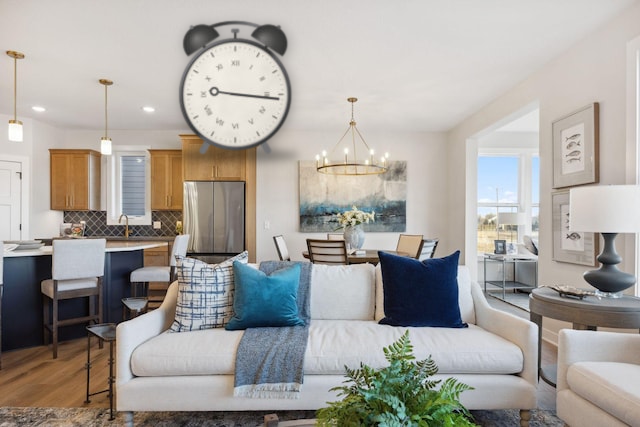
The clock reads {"hour": 9, "minute": 16}
